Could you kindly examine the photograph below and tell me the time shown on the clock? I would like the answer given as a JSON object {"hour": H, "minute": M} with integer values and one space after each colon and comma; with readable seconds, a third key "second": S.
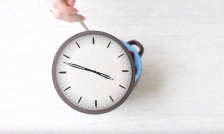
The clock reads {"hour": 3, "minute": 48}
